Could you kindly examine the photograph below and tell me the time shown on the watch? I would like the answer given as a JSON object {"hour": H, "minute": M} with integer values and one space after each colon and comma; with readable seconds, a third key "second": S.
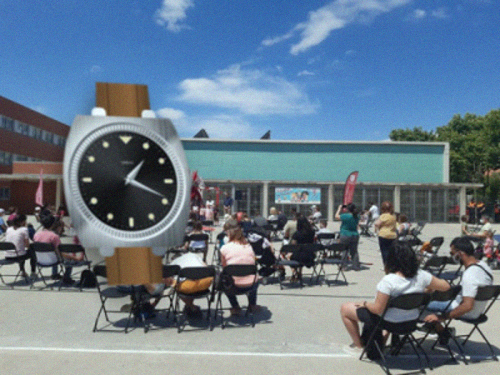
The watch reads {"hour": 1, "minute": 19}
